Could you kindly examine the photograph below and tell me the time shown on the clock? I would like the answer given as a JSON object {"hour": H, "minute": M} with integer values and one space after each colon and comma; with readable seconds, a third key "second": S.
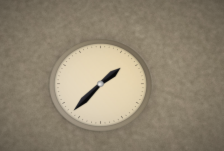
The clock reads {"hour": 1, "minute": 37}
